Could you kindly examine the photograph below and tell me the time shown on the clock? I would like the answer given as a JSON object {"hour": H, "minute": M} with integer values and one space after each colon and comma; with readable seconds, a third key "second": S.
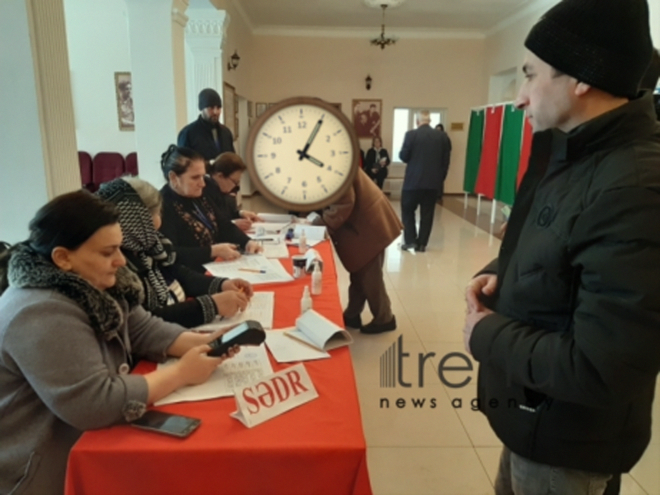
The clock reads {"hour": 4, "minute": 5}
